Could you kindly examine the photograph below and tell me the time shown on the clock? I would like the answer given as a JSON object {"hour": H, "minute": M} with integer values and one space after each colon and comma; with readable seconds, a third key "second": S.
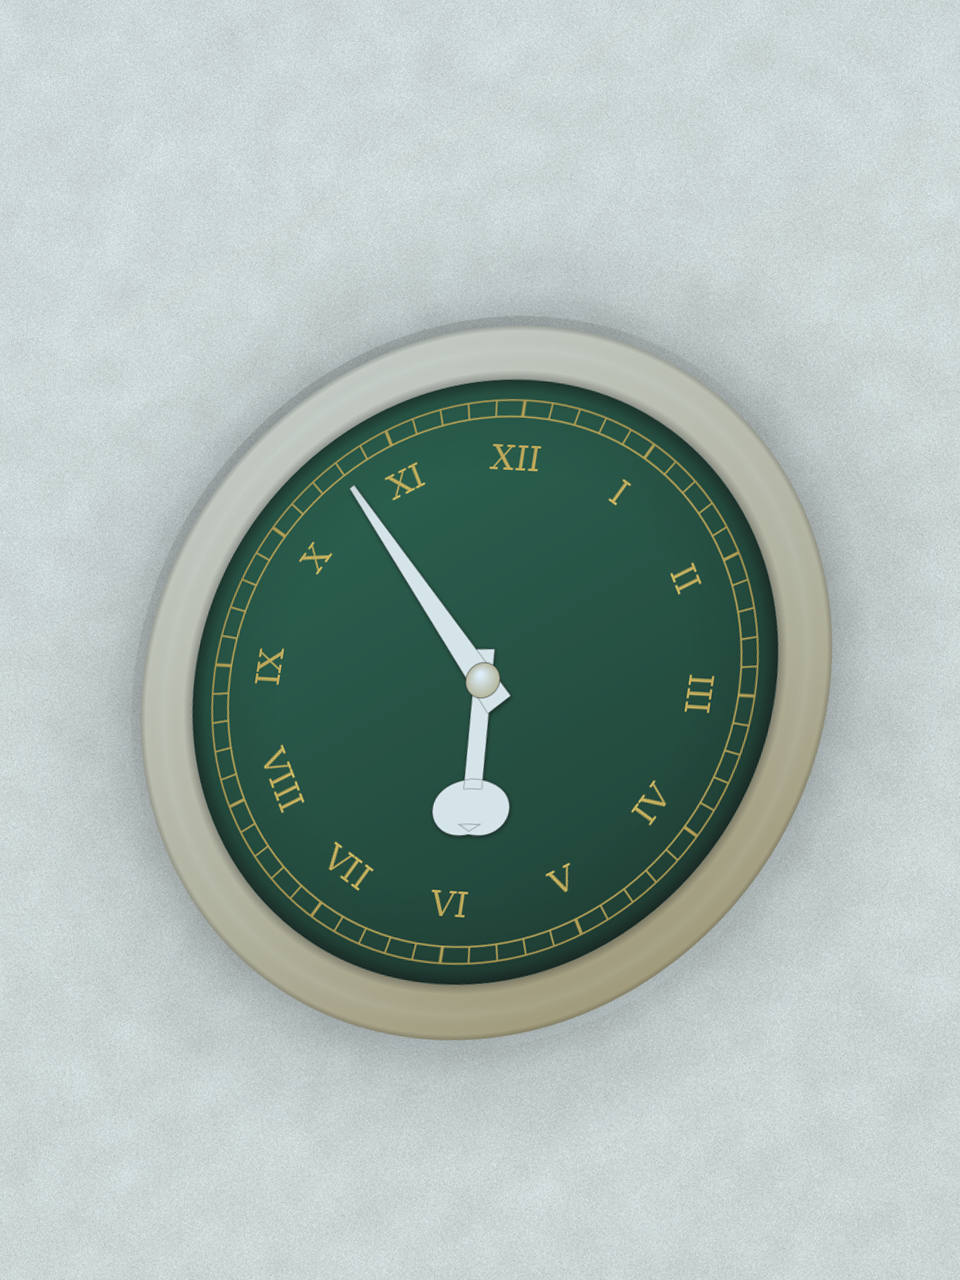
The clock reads {"hour": 5, "minute": 53}
